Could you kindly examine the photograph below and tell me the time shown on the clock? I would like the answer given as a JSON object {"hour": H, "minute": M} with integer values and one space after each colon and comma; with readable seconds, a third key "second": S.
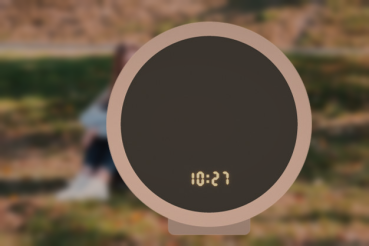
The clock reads {"hour": 10, "minute": 27}
